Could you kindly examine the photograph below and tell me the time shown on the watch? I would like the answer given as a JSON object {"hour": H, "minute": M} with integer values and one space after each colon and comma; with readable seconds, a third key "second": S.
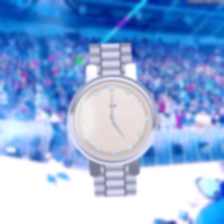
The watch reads {"hour": 5, "minute": 0}
